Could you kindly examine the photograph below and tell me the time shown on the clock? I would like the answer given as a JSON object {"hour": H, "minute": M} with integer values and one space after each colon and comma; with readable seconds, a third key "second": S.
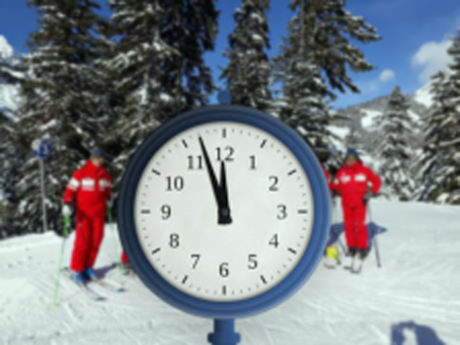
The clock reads {"hour": 11, "minute": 57}
